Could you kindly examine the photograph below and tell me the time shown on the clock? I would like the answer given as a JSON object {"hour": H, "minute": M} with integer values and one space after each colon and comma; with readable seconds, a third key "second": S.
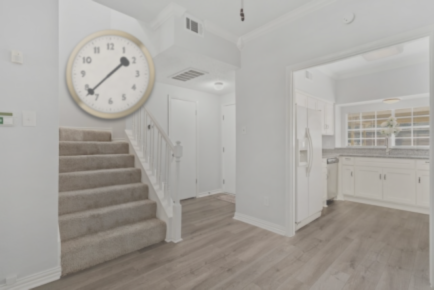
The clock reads {"hour": 1, "minute": 38}
